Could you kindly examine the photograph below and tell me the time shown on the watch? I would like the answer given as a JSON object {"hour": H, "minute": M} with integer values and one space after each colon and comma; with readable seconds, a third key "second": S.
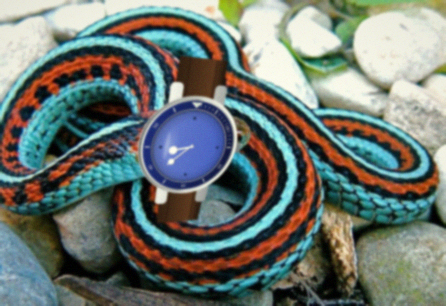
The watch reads {"hour": 8, "minute": 38}
